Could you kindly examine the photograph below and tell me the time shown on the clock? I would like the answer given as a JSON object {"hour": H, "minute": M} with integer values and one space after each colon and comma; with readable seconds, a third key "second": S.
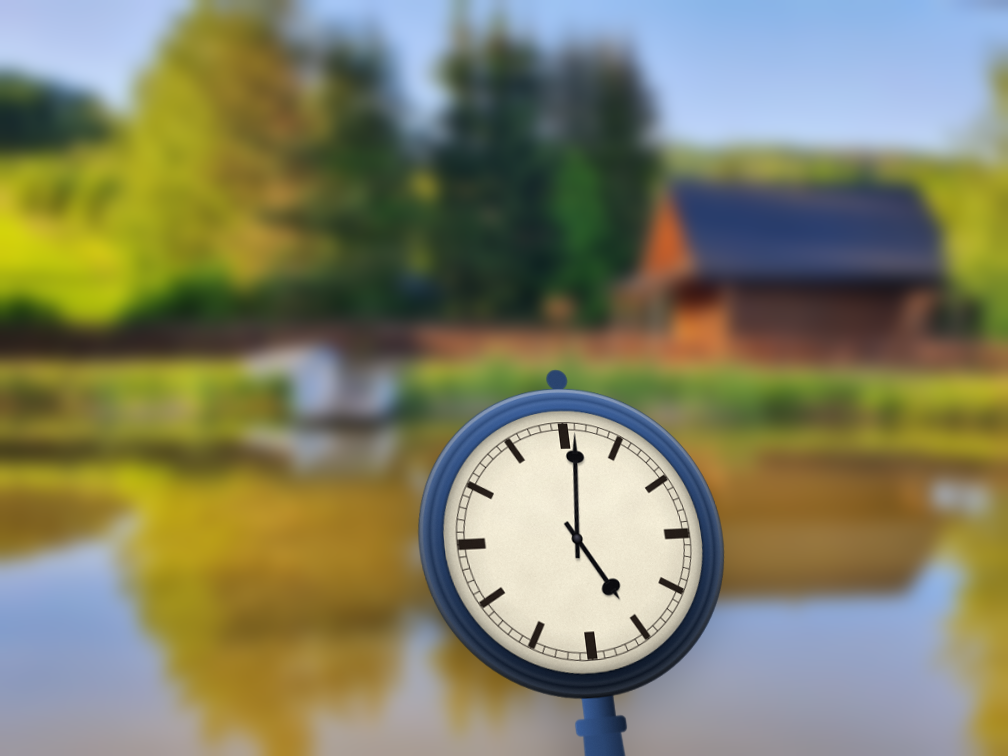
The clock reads {"hour": 5, "minute": 1}
